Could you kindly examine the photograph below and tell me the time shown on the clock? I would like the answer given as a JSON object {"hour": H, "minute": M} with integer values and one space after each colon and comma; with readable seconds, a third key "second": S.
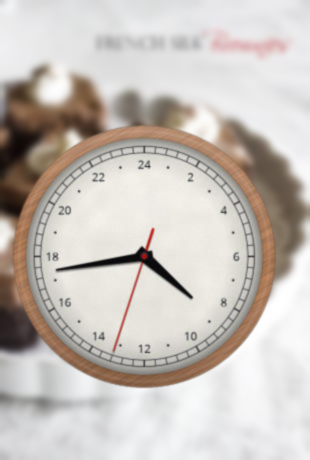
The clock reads {"hour": 8, "minute": 43, "second": 33}
